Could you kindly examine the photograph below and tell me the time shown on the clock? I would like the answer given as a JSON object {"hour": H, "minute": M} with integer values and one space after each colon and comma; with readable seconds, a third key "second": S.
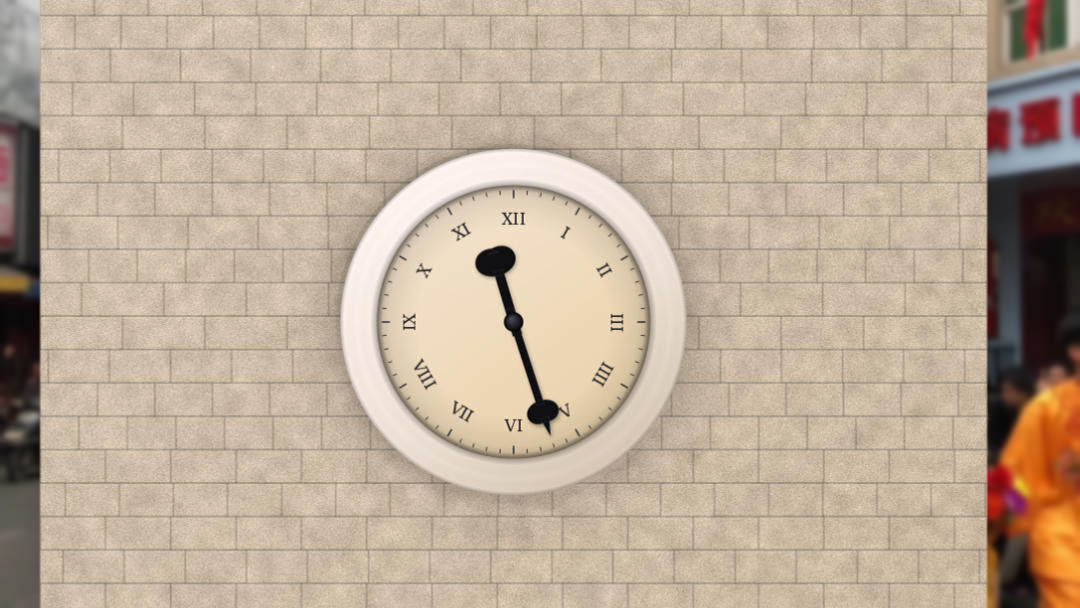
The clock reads {"hour": 11, "minute": 27}
